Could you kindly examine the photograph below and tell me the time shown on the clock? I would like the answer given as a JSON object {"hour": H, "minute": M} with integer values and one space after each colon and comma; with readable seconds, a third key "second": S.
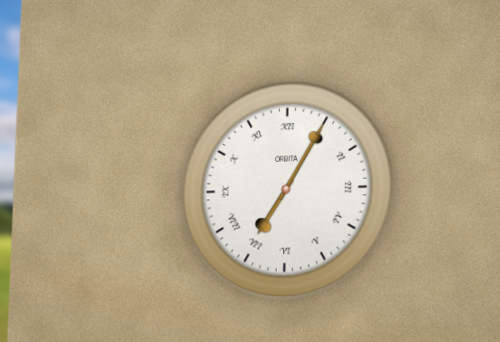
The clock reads {"hour": 7, "minute": 5}
